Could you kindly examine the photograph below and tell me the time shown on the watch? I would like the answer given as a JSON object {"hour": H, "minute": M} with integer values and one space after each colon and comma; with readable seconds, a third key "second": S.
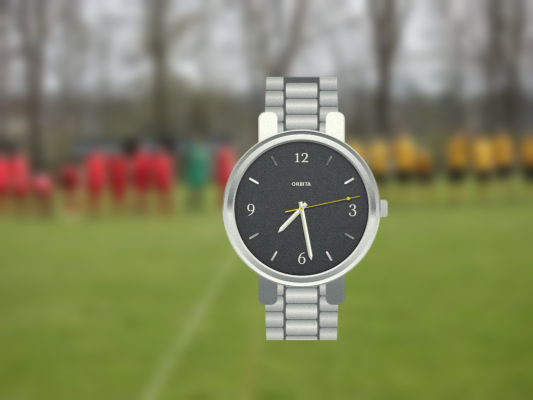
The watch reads {"hour": 7, "minute": 28, "second": 13}
